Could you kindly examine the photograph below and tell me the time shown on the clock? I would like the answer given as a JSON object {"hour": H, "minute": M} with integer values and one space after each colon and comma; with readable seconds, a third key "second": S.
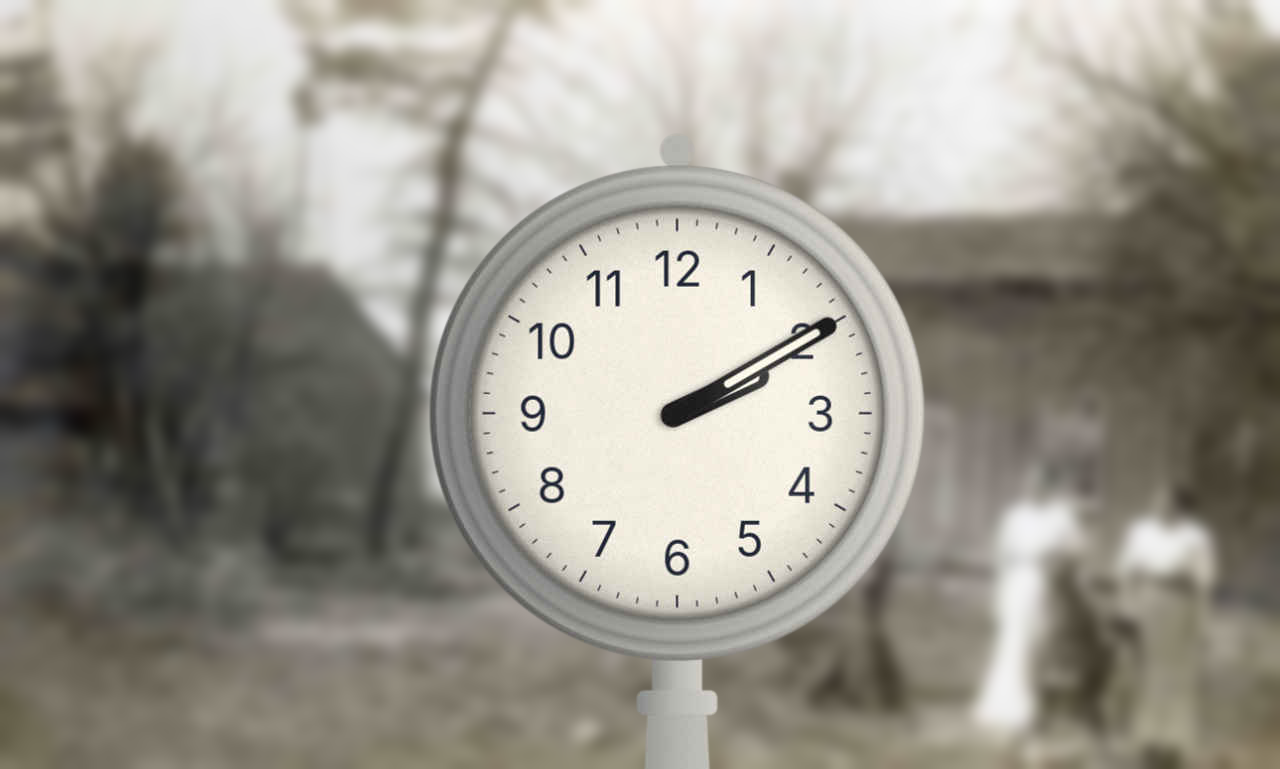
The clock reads {"hour": 2, "minute": 10}
